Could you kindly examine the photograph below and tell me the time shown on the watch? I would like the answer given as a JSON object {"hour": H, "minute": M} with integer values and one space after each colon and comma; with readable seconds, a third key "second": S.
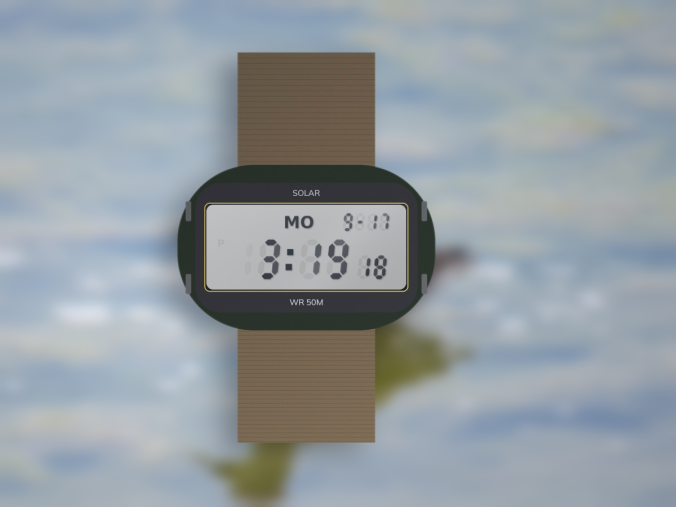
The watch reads {"hour": 3, "minute": 19, "second": 18}
